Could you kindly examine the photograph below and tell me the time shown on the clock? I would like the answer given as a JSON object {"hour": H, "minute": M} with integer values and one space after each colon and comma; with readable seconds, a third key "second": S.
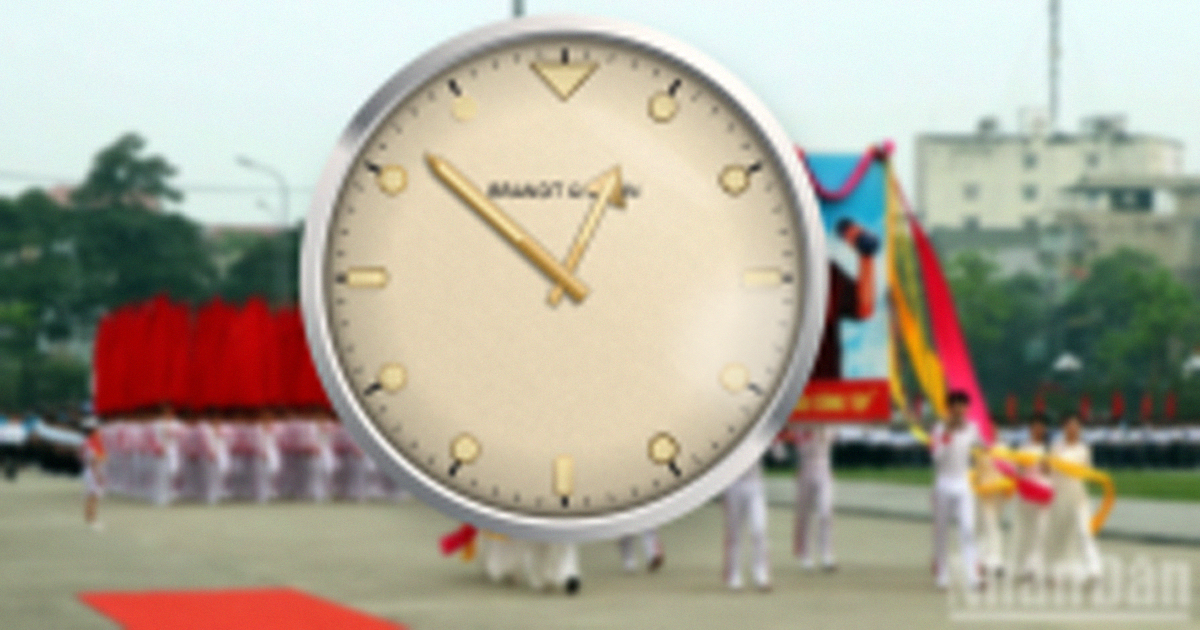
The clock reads {"hour": 12, "minute": 52}
